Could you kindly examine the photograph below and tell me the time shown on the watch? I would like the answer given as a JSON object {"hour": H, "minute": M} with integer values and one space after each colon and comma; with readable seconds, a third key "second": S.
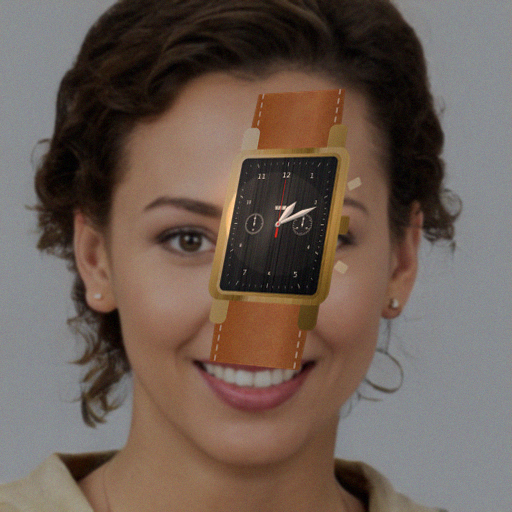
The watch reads {"hour": 1, "minute": 11}
